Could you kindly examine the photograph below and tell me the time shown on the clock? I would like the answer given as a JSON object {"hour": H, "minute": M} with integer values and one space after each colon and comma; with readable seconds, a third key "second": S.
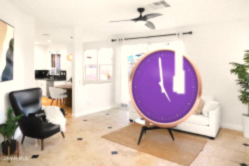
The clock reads {"hour": 4, "minute": 59}
